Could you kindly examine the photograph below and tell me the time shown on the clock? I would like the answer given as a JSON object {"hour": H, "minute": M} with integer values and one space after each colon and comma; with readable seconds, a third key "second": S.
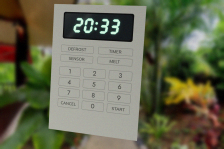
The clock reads {"hour": 20, "minute": 33}
